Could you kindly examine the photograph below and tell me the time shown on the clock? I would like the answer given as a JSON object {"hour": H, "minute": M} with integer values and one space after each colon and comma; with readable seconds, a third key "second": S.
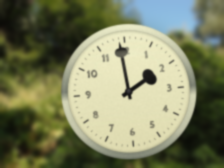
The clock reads {"hour": 1, "minute": 59}
